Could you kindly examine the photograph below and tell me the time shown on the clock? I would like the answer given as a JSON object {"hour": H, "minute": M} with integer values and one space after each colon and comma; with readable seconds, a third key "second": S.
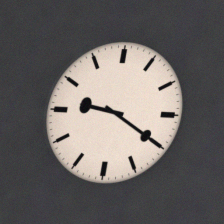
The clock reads {"hour": 9, "minute": 20}
